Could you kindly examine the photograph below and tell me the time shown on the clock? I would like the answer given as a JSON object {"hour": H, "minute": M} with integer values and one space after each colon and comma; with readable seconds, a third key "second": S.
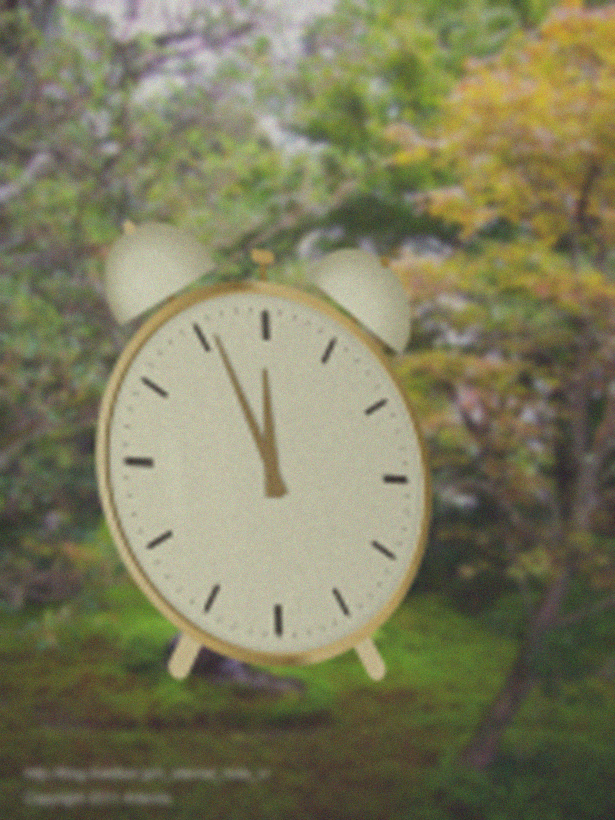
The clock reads {"hour": 11, "minute": 56}
